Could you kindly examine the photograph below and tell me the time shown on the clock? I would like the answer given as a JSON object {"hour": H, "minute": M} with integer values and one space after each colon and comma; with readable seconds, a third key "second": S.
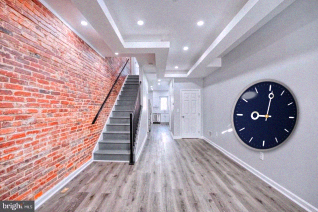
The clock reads {"hour": 9, "minute": 1}
